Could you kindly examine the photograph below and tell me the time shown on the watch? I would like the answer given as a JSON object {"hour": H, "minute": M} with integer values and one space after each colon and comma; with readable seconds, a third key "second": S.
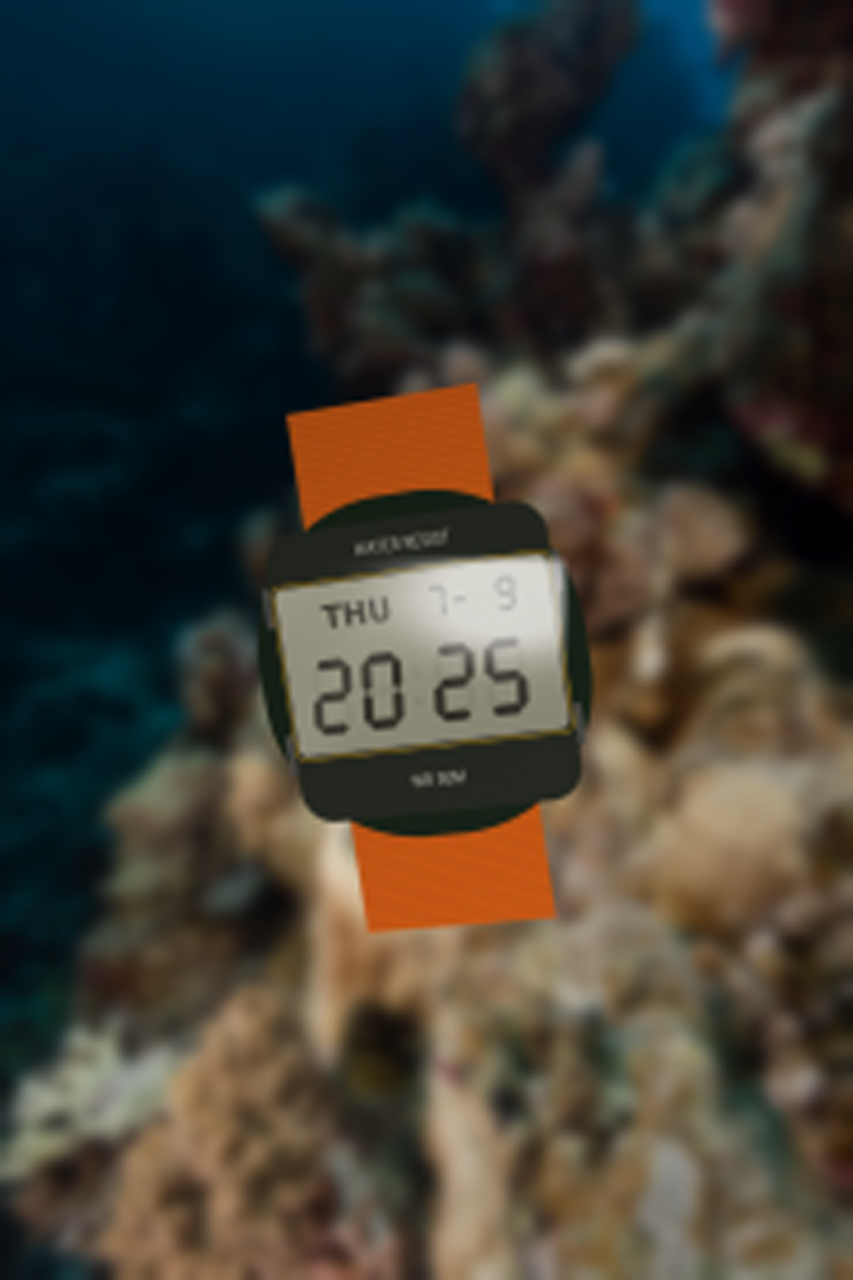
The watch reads {"hour": 20, "minute": 25}
